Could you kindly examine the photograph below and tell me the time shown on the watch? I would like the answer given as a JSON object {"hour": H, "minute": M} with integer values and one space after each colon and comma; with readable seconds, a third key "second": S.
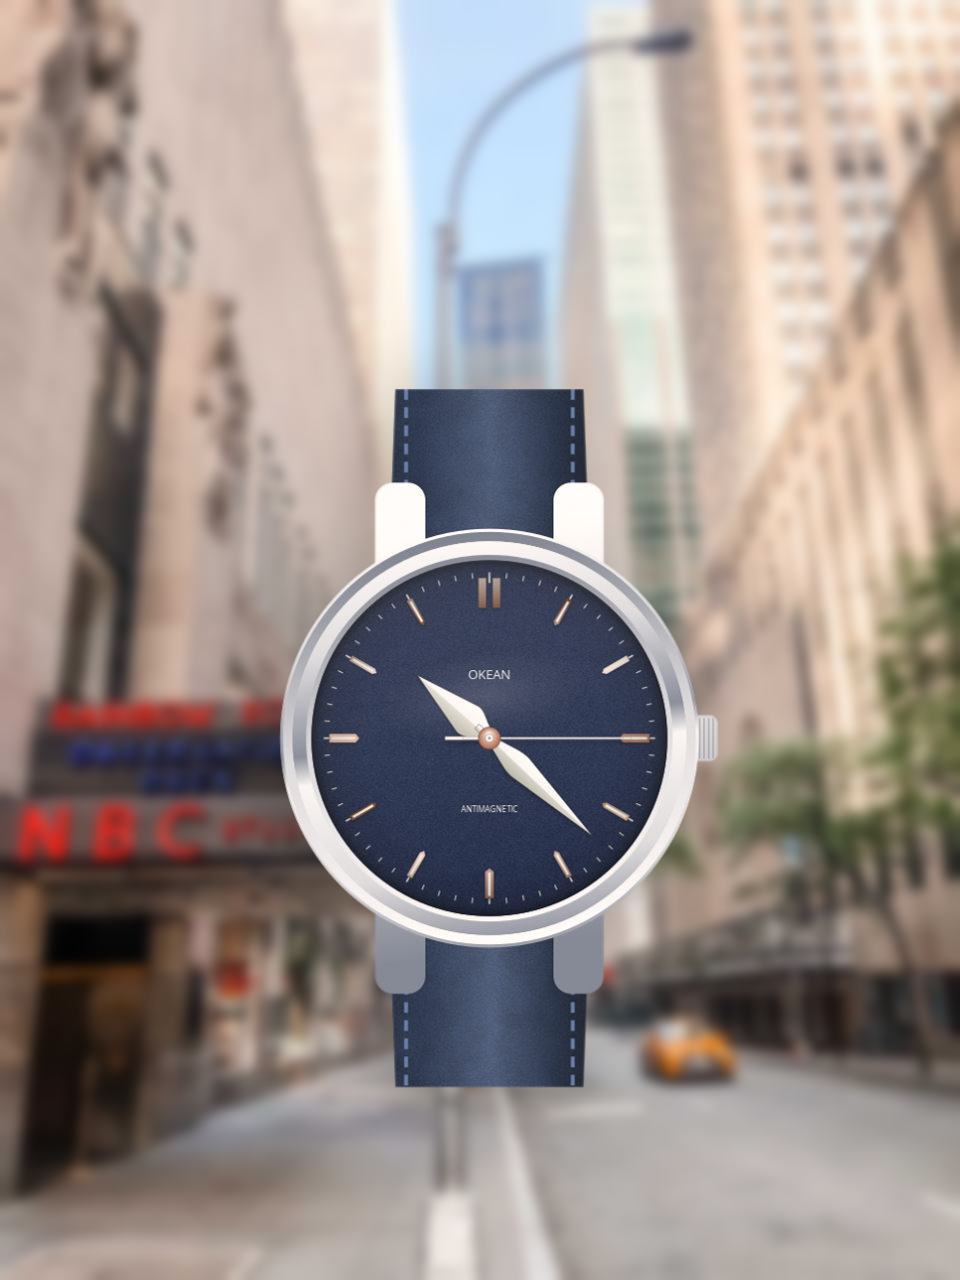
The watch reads {"hour": 10, "minute": 22, "second": 15}
